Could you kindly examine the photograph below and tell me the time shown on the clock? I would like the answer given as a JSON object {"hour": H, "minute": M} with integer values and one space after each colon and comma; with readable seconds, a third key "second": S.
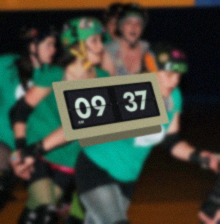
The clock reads {"hour": 9, "minute": 37}
